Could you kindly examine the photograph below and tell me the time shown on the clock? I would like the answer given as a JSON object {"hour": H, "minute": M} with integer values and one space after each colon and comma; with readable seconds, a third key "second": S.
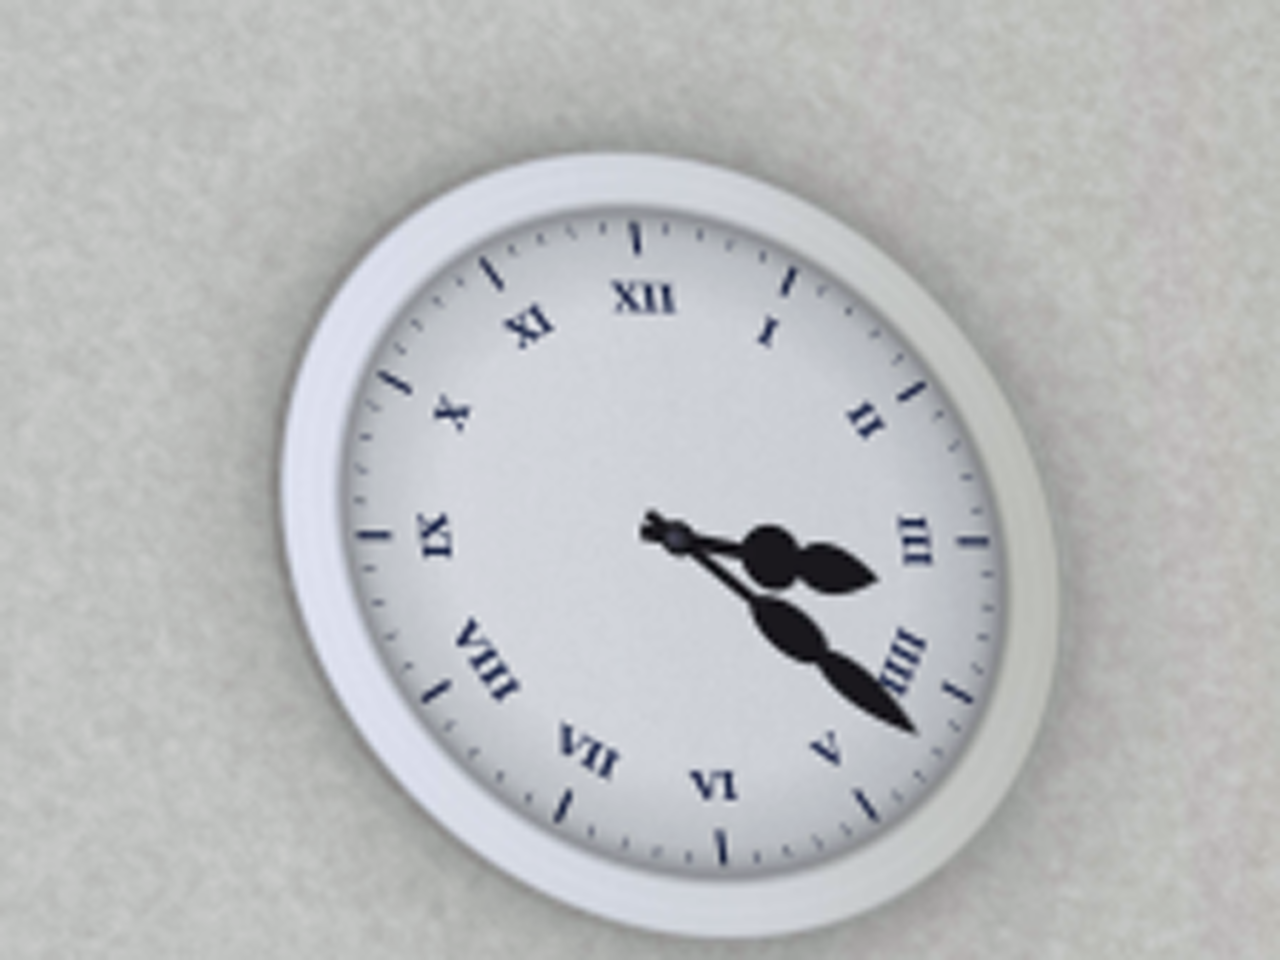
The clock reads {"hour": 3, "minute": 22}
